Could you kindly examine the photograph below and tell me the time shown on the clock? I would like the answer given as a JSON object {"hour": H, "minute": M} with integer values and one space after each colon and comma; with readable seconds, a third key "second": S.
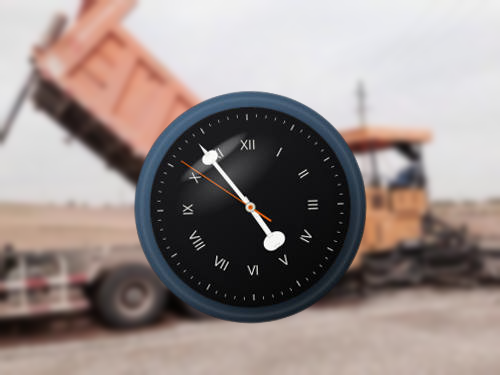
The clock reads {"hour": 4, "minute": 53, "second": 51}
